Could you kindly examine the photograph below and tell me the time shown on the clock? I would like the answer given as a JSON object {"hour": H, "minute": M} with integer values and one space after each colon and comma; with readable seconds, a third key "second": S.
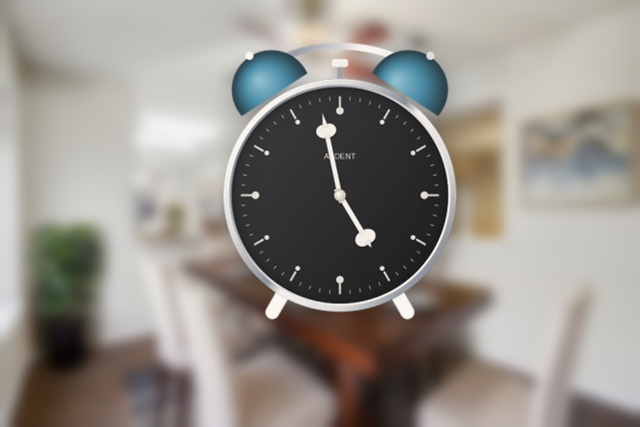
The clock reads {"hour": 4, "minute": 58}
